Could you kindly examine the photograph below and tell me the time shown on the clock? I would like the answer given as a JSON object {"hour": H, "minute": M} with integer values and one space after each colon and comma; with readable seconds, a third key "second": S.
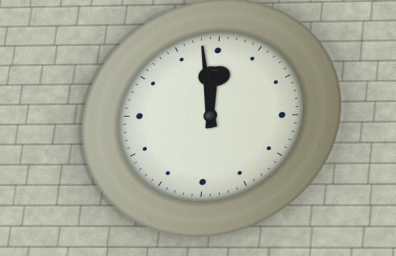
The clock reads {"hour": 11, "minute": 58}
